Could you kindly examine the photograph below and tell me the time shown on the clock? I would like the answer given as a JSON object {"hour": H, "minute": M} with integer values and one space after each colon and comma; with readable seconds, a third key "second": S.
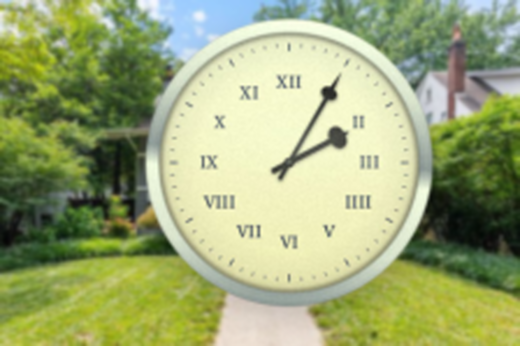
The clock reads {"hour": 2, "minute": 5}
